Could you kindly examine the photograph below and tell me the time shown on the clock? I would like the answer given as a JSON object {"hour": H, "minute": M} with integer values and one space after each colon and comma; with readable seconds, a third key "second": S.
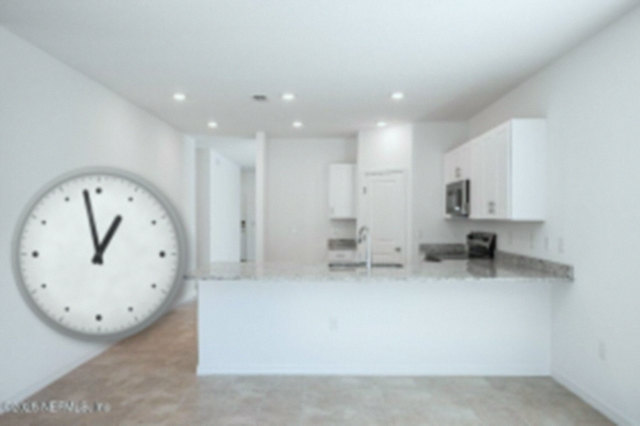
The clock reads {"hour": 12, "minute": 58}
